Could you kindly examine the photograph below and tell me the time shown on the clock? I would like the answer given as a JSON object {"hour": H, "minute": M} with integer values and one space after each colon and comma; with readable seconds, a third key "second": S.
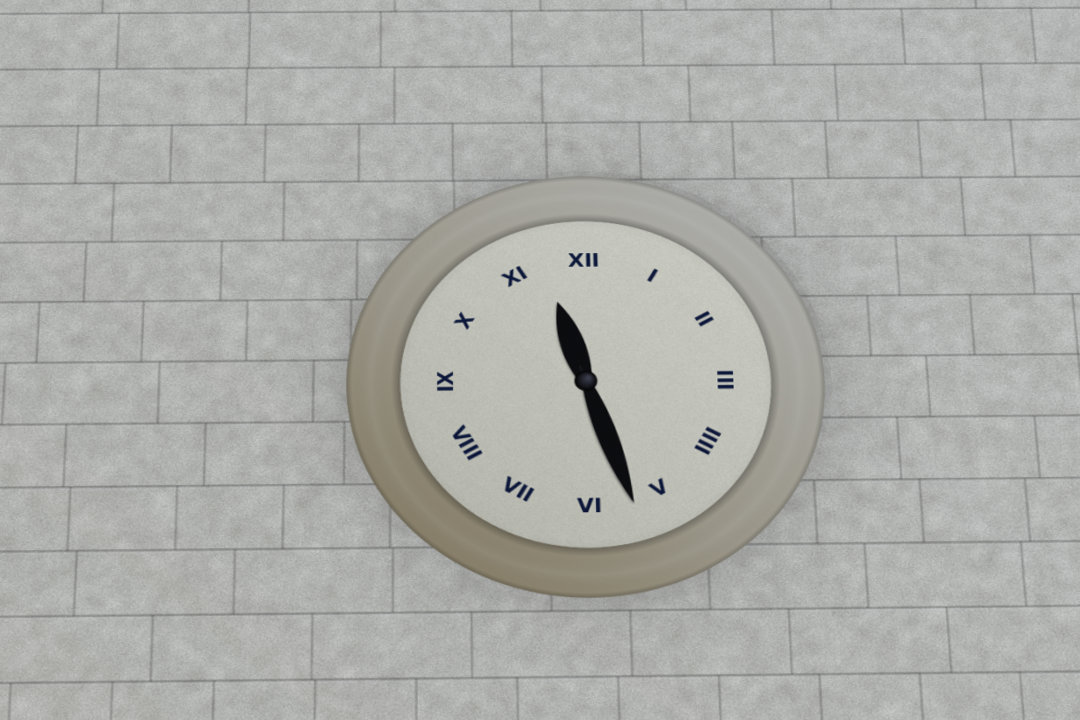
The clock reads {"hour": 11, "minute": 27}
